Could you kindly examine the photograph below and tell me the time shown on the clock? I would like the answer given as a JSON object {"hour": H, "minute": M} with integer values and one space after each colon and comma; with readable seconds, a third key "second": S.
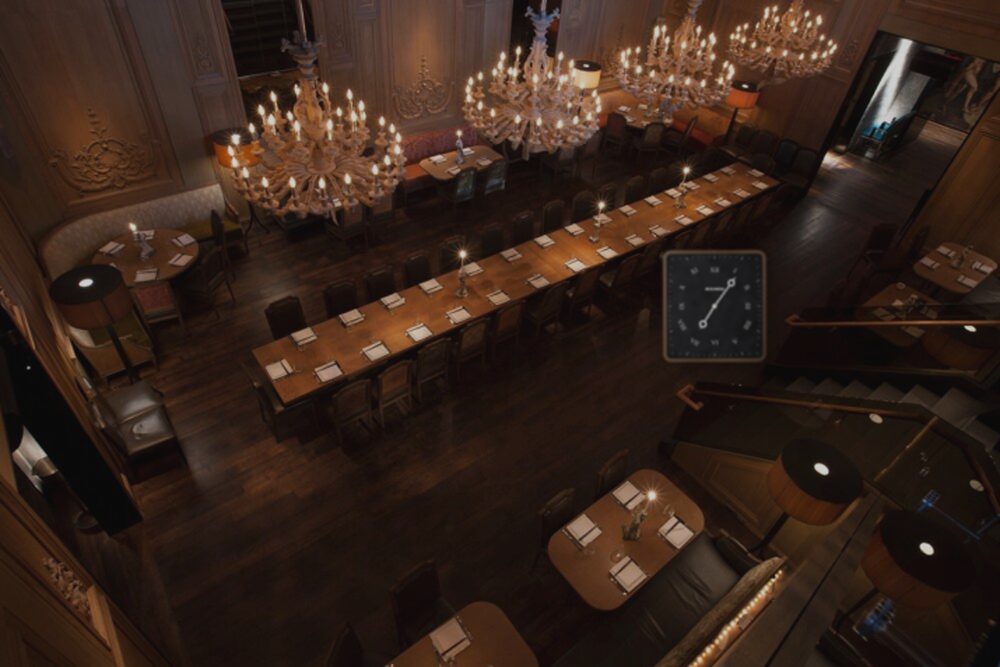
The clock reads {"hour": 7, "minute": 6}
